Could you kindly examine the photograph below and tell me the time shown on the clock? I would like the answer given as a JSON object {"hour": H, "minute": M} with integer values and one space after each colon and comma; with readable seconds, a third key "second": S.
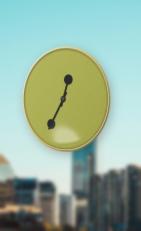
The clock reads {"hour": 12, "minute": 35}
